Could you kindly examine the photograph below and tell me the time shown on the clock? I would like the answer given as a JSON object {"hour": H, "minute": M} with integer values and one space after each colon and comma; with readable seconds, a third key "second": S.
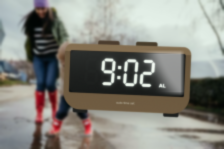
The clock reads {"hour": 9, "minute": 2}
